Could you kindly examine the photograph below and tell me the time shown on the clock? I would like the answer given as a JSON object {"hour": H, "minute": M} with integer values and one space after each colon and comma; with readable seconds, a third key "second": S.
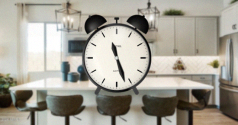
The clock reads {"hour": 11, "minute": 27}
